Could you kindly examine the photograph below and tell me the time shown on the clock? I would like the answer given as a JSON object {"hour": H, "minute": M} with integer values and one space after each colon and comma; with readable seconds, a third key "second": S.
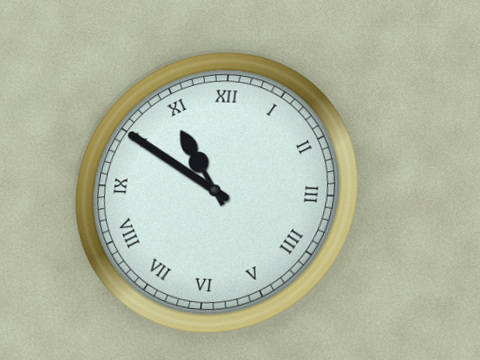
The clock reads {"hour": 10, "minute": 50}
